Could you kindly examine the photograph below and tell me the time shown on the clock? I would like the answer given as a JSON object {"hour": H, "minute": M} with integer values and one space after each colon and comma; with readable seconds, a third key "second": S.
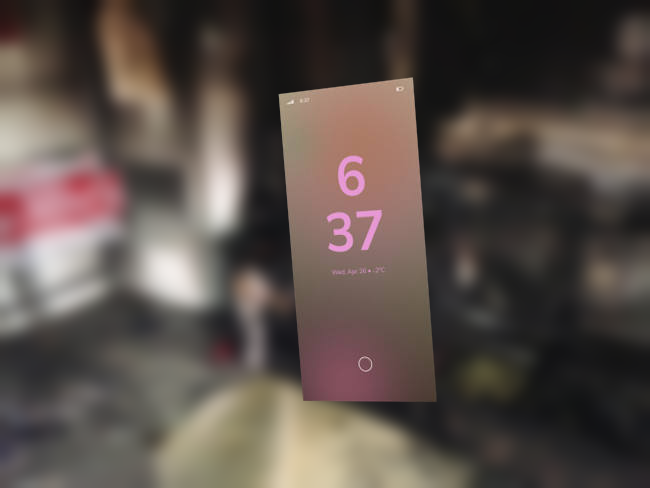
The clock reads {"hour": 6, "minute": 37}
